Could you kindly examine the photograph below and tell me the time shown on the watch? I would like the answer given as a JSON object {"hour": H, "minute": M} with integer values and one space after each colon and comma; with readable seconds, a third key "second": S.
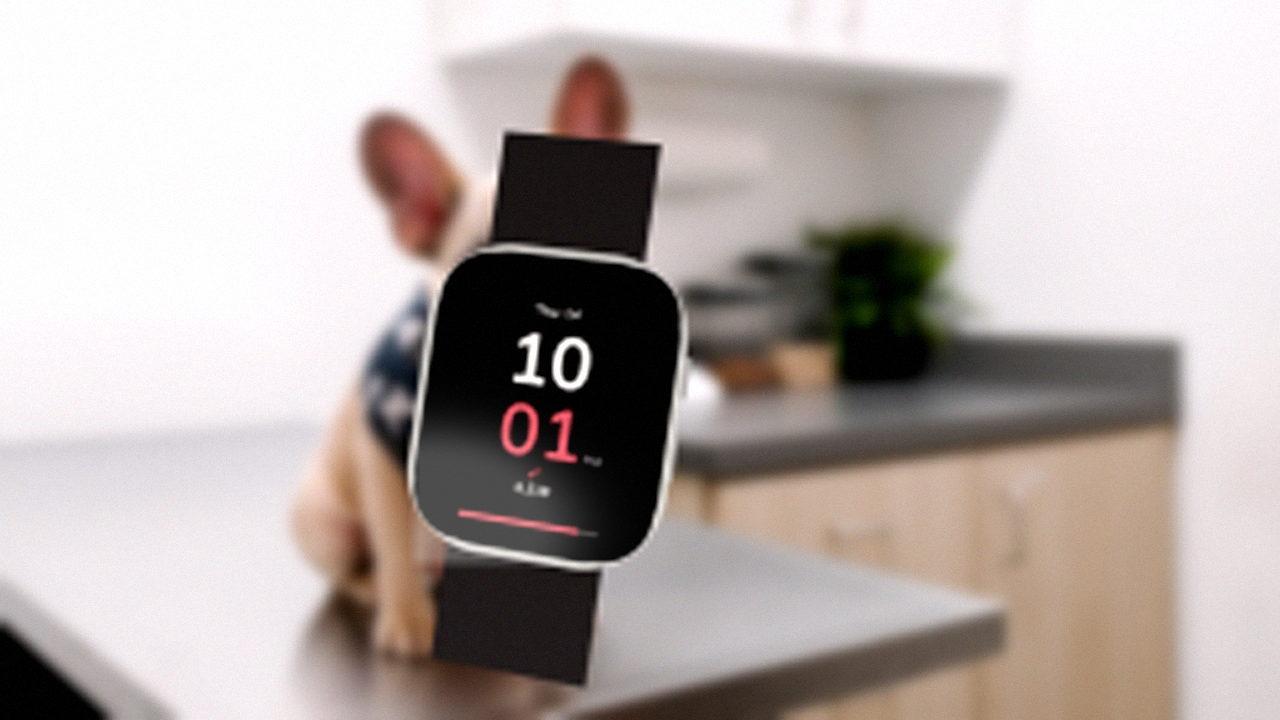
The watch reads {"hour": 10, "minute": 1}
